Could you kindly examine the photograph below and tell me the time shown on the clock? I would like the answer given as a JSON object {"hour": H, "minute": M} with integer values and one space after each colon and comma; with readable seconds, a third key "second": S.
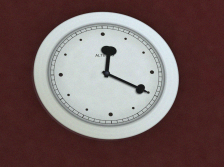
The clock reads {"hour": 12, "minute": 20}
